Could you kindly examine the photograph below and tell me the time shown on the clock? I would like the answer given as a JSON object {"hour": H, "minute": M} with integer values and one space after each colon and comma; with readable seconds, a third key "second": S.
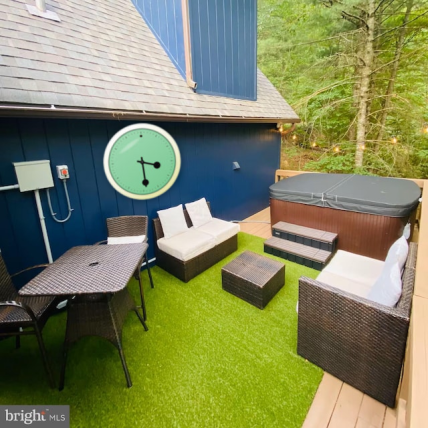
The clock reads {"hour": 3, "minute": 29}
